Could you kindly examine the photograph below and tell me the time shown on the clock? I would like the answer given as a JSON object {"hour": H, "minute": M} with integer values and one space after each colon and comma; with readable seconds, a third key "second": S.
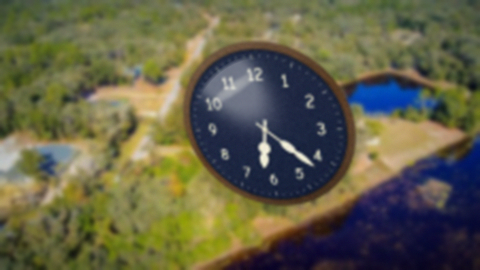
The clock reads {"hour": 6, "minute": 22}
